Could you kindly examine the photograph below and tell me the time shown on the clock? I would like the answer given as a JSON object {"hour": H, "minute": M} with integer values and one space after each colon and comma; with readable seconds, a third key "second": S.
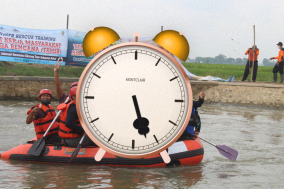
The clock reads {"hour": 5, "minute": 27}
